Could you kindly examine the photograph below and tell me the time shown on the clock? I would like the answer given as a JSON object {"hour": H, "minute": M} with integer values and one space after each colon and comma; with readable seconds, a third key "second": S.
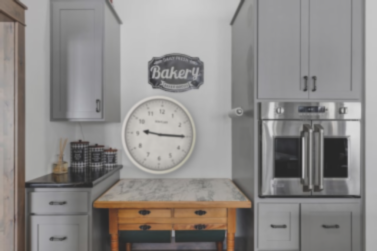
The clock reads {"hour": 9, "minute": 15}
